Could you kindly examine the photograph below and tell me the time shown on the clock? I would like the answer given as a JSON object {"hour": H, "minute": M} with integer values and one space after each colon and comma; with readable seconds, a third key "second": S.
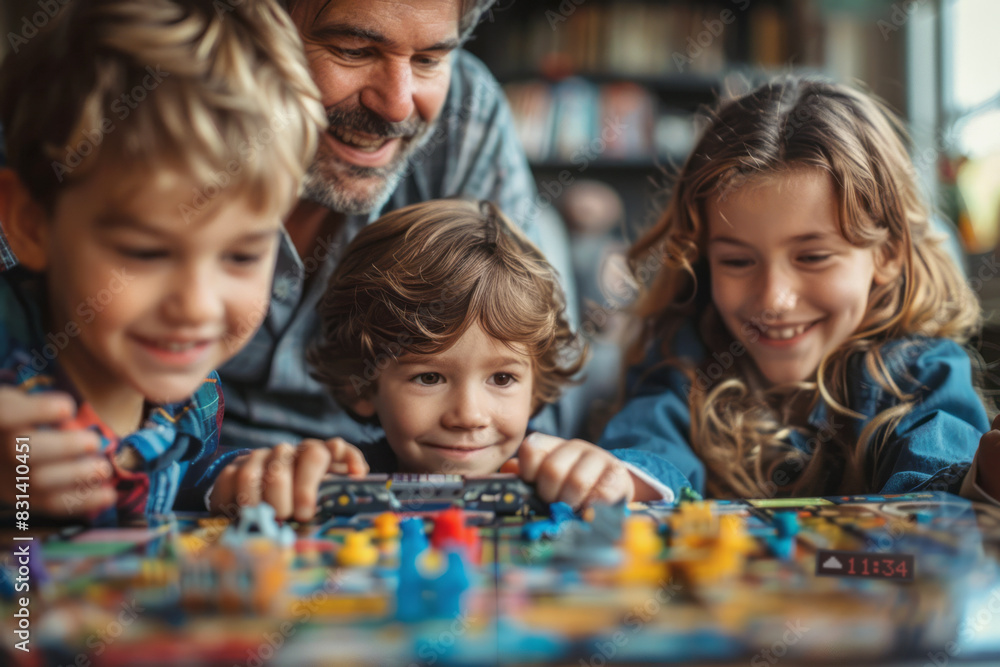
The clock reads {"hour": 11, "minute": 34}
